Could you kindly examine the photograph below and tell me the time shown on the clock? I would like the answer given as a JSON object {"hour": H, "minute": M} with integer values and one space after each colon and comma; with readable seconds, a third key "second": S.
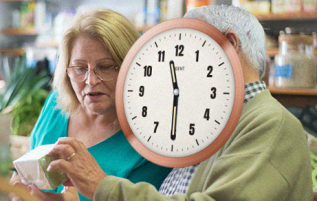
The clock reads {"hour": 11, "minute": 30}
